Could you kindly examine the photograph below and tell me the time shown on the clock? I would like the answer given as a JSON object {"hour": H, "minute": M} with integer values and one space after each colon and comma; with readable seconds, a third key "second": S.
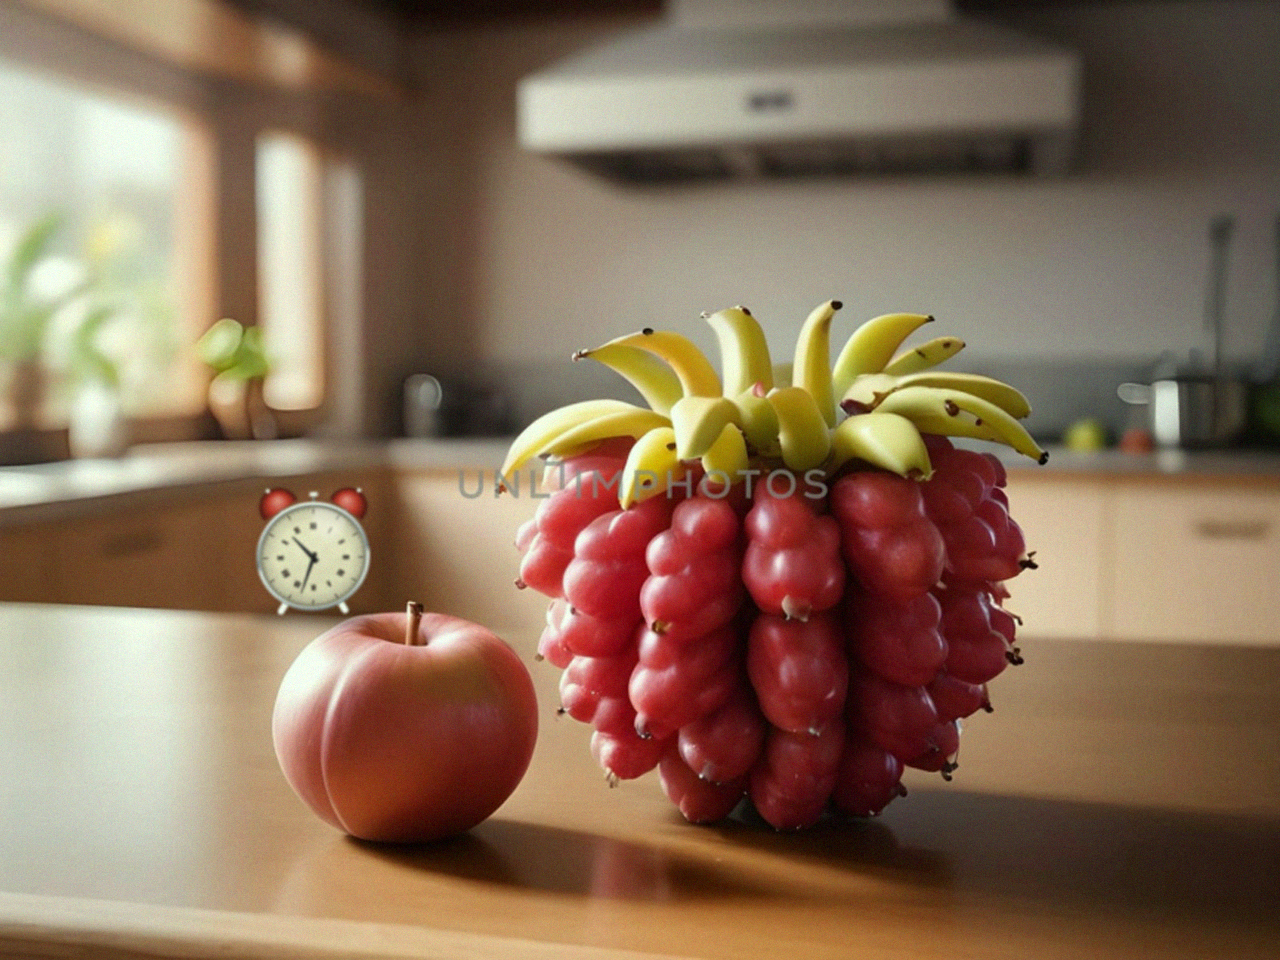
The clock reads {"hour": 10, "minute": 33}
